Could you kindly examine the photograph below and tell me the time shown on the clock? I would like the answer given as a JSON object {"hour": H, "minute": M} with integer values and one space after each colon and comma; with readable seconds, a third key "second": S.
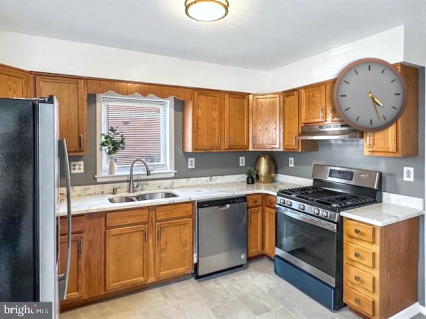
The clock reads {"hour": 4, "minute": 27}
